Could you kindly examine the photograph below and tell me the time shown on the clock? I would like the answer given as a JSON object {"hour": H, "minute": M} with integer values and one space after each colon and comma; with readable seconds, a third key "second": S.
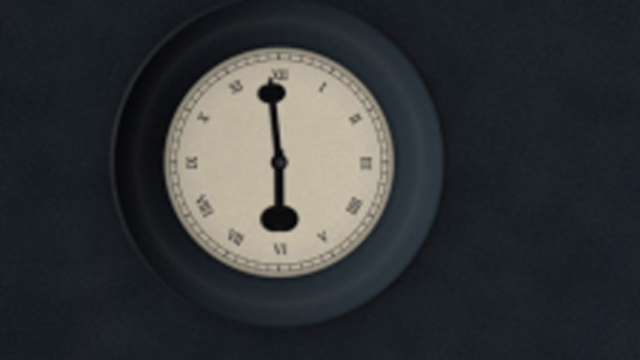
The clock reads {"hour": 5, "minute": 59}
